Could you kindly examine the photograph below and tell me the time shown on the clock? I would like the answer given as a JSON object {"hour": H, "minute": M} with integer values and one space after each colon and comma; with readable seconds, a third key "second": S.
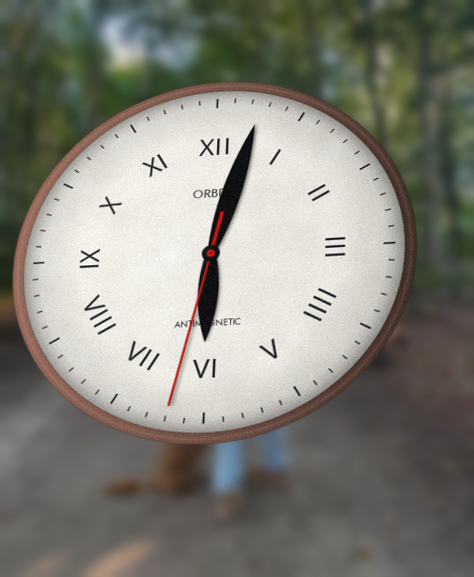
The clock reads {"hour": 6, "minute": 2, "second": 32}
